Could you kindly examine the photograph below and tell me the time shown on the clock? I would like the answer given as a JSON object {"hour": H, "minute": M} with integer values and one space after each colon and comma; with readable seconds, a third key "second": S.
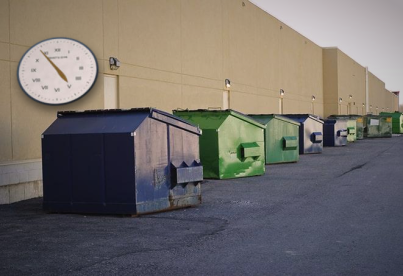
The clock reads {"hour": 4, "minute": 54}
